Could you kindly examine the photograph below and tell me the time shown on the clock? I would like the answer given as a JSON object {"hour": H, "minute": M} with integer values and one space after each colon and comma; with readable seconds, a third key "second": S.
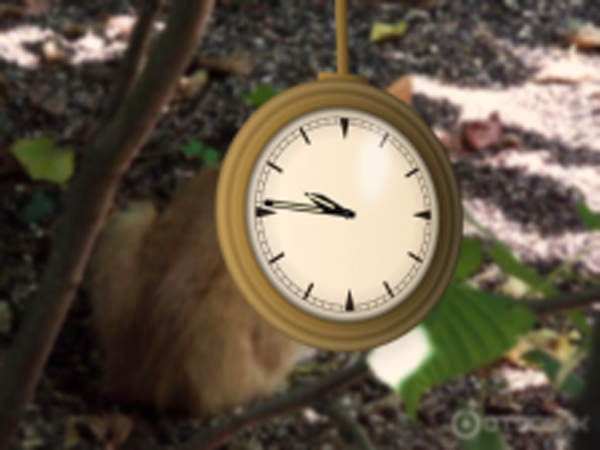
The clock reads {"hour": 9, "minute": 46}
